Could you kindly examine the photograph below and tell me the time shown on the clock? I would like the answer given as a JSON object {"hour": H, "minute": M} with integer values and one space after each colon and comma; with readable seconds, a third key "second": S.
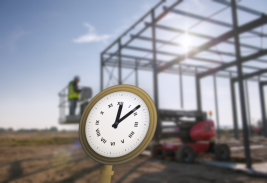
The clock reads {"hour": 12, "minute": 8}
